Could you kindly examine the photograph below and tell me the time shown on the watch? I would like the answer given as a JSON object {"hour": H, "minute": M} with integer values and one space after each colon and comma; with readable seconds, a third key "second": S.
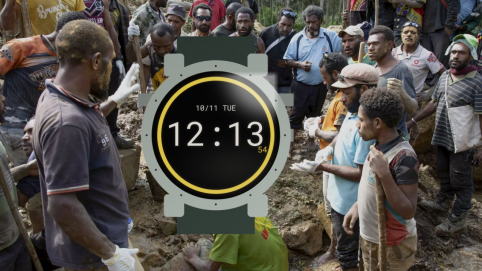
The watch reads {"hour": 12, "minute": 13, "second": 54}
